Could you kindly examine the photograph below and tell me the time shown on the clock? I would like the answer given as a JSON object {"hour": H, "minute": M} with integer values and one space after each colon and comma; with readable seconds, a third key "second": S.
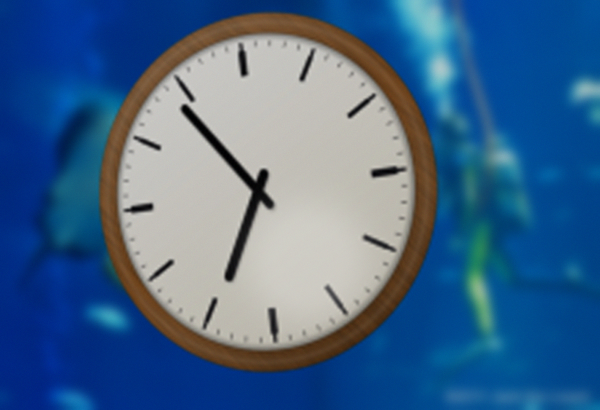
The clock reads {"hour": 6, "minute": 54}
